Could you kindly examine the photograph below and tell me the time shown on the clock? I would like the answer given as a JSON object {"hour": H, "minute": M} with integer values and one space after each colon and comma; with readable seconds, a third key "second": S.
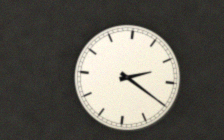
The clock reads {"hour": 2, "minute": 20}
